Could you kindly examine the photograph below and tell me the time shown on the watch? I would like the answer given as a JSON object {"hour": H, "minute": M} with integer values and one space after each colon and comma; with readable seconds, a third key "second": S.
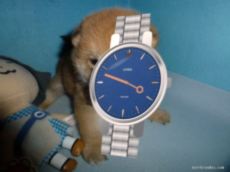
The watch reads {"hour": 3, "minute": 48}
